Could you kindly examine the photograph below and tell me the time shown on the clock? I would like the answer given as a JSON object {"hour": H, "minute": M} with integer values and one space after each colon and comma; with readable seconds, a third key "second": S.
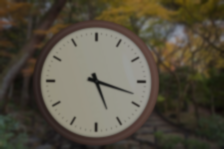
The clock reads {"hour": 5, "minute": 18}
